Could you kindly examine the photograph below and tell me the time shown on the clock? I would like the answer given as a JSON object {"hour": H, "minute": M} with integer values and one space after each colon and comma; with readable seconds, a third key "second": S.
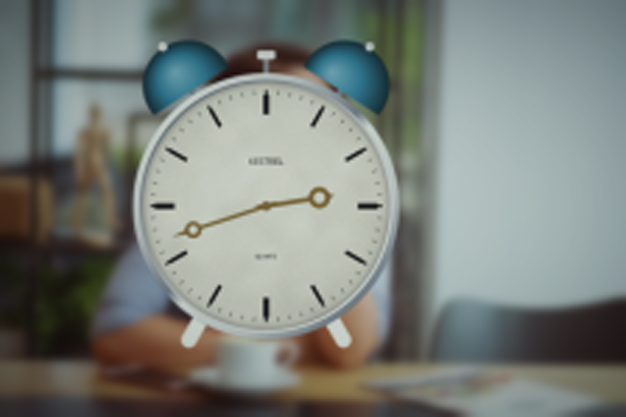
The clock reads {"hour": 2, "minute": 42}
